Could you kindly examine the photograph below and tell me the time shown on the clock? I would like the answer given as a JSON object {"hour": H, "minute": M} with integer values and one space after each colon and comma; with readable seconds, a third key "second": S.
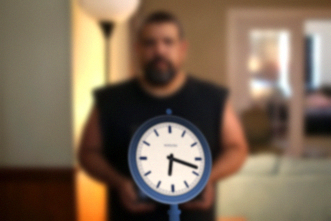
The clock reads {"hour": 6, "minute": 18}
